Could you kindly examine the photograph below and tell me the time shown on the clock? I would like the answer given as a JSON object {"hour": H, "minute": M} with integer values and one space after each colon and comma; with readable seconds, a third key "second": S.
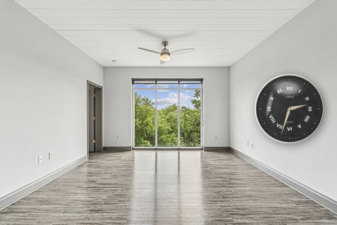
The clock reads {"hour": 2, "minute": 33}
